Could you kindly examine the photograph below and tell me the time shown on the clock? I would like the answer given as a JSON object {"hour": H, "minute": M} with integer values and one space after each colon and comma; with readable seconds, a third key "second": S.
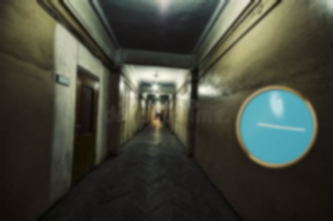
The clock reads {"hour": 9, "minute": 16}
